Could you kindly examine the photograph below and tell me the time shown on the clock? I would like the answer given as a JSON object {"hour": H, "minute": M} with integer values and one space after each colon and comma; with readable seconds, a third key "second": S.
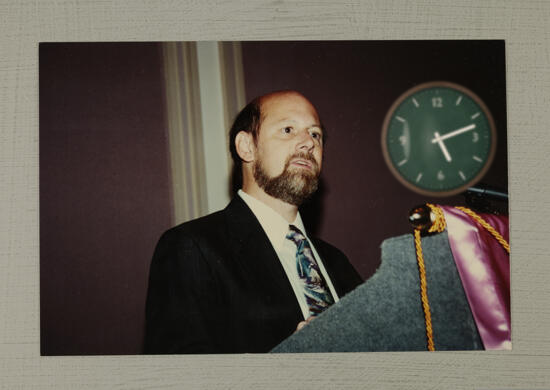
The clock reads {"hour": 5, "minute": 12}
